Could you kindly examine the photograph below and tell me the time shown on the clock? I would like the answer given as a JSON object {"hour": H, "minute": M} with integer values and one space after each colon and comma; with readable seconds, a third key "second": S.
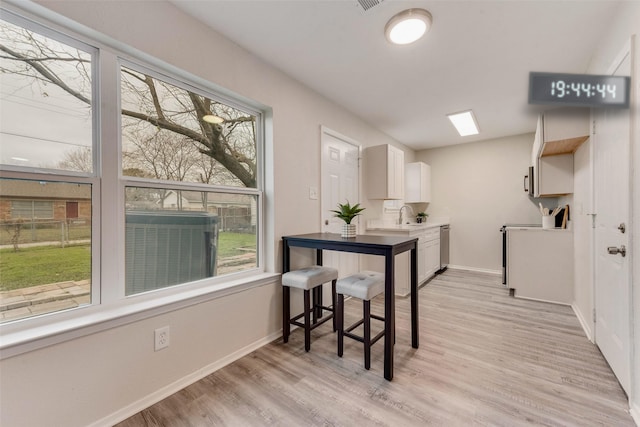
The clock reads {"hour": 19, "minute": 44, "second": 44}
